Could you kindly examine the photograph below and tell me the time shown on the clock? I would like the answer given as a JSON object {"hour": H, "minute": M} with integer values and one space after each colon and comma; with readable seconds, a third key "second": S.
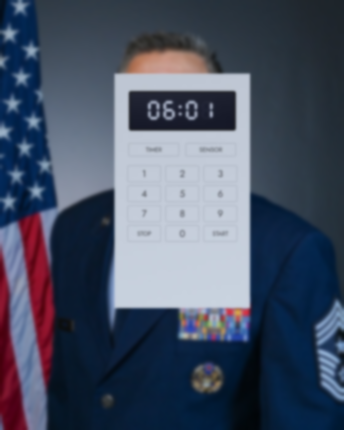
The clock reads {"hour": 6, "minute": 1}
